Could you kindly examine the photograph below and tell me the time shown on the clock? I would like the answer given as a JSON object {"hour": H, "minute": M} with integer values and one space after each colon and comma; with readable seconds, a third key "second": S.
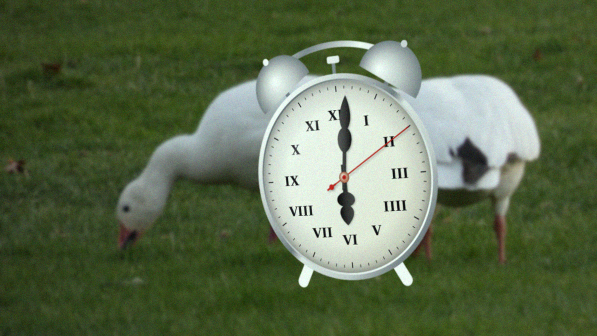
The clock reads {"hour": 6, "minute": 1, "second": 10}
